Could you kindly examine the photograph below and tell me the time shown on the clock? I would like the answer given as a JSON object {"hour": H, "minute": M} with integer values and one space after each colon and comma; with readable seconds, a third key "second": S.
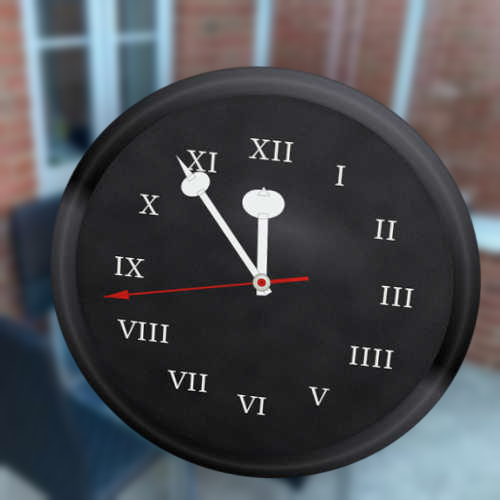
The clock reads {"hour": 11, "minute": 53, "second": 43}
